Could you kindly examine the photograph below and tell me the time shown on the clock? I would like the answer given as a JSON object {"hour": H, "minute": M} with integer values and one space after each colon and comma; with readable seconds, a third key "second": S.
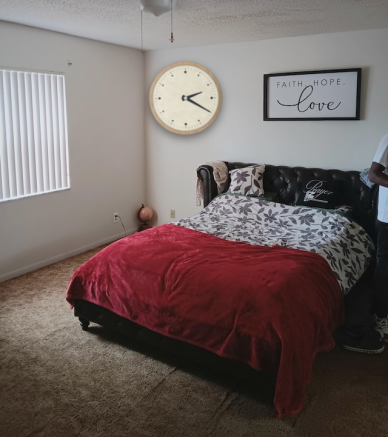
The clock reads {"hour": 2, "minute": 20}
